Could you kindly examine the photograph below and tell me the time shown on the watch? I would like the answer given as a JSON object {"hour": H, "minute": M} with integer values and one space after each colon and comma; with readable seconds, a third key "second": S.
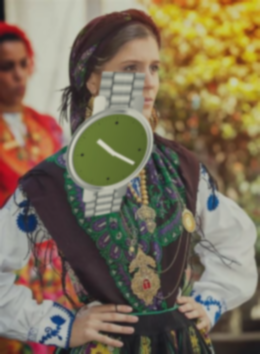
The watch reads {"hour": 10, "minute": 20}
